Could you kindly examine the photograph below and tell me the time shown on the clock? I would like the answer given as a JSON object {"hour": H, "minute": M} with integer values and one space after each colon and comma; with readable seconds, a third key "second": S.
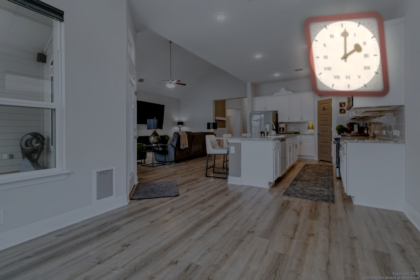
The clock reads {"hour": 2, "minute": 1}
